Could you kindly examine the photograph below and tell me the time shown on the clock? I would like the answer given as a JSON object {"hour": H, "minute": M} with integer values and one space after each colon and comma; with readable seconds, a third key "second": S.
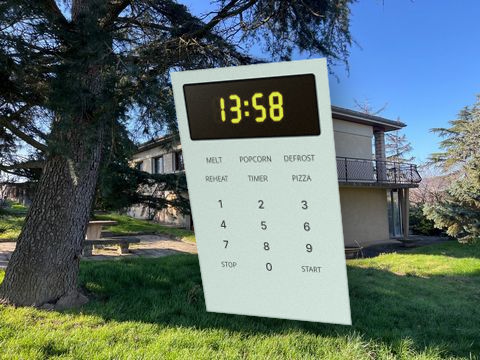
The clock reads {"hour": 13, "minute": 58}
